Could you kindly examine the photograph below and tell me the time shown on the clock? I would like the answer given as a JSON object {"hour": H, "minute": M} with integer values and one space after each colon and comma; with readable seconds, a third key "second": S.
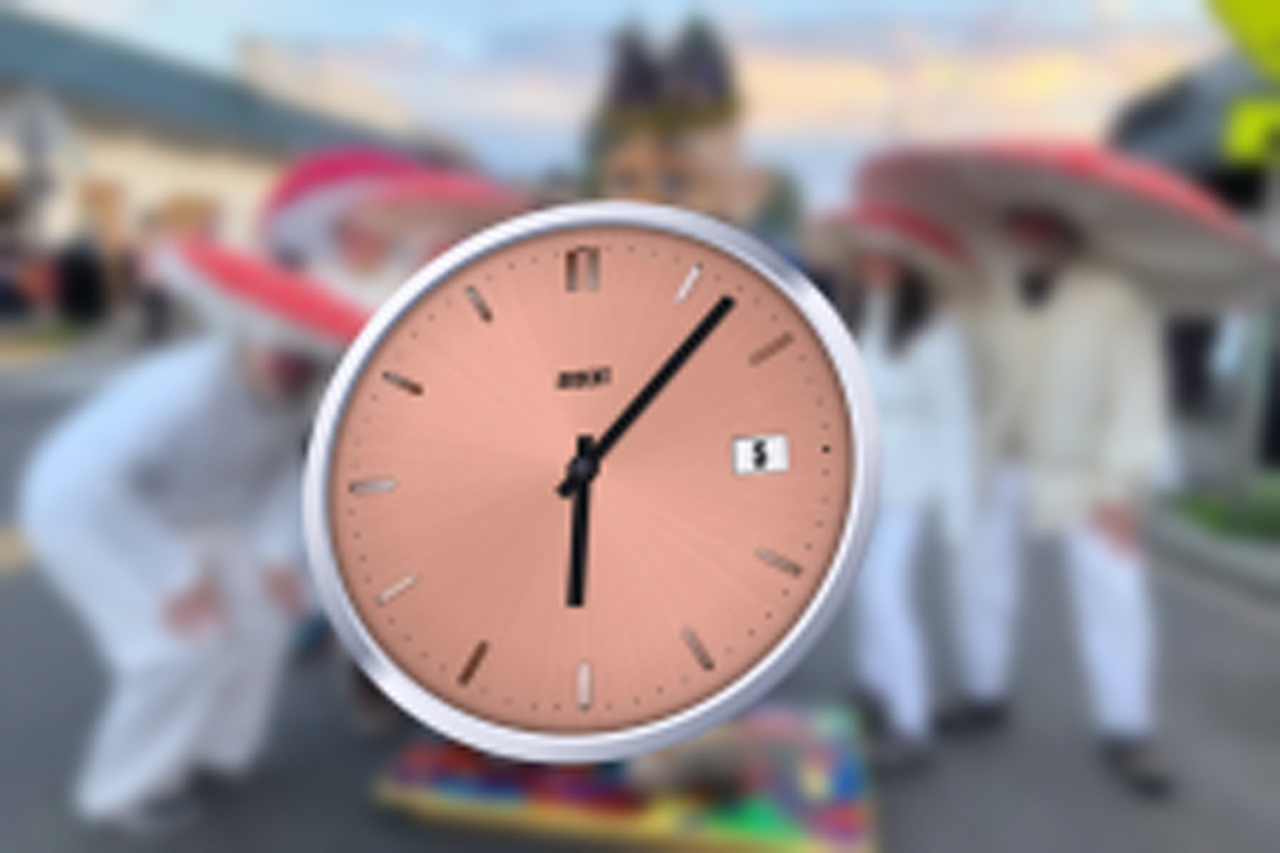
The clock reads {"hour": 6, "minute": 7}
